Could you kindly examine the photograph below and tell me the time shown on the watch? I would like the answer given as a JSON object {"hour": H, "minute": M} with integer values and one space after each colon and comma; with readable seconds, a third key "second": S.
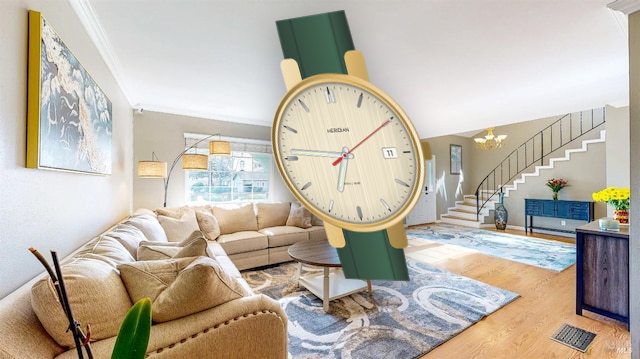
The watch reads {"hour": 6, "minute": 46, "second": 10}
